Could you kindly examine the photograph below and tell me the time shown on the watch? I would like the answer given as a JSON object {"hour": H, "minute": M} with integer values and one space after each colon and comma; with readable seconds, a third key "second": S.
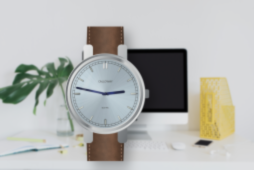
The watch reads {"hour": 2, "minute": 47}
